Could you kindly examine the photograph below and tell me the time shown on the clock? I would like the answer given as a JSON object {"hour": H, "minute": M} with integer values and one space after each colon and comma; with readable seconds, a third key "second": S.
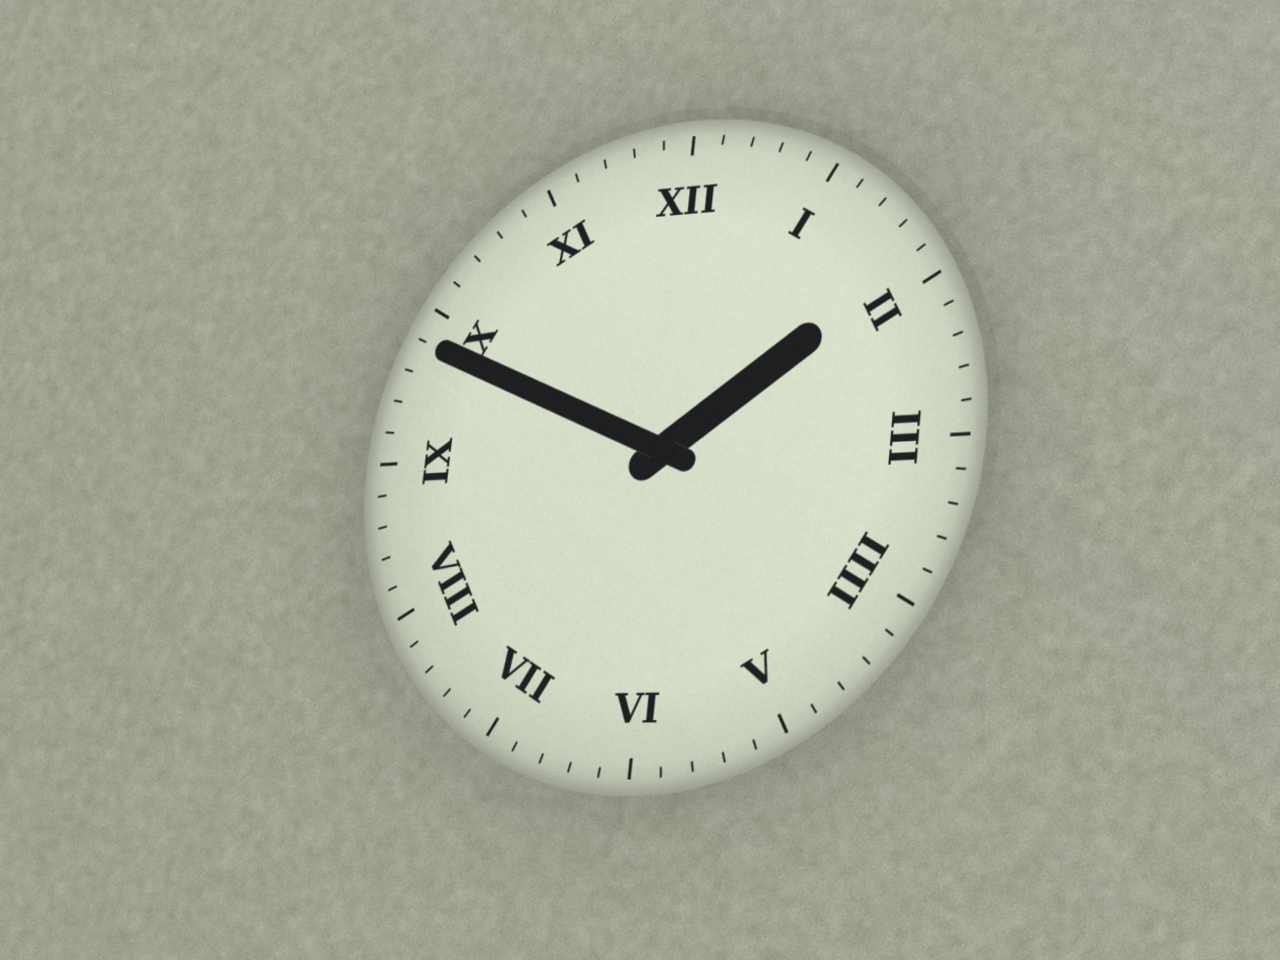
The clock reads {"hour": 1, "minute": 49}
